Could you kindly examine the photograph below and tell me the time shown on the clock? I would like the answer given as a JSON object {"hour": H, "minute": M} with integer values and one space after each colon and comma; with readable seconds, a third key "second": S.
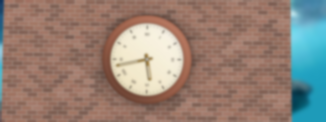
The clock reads {"hour": 5, "minute": 43}
